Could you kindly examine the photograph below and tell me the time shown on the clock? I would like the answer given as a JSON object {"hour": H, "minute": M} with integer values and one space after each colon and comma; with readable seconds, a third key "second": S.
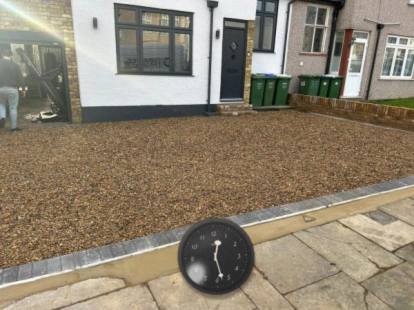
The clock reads {"hour": 12, "minute": 28}
